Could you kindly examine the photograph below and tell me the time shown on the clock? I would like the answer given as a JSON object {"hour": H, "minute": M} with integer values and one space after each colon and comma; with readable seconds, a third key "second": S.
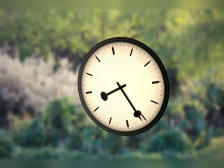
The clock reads {"hour": 8, "minute": 26}
